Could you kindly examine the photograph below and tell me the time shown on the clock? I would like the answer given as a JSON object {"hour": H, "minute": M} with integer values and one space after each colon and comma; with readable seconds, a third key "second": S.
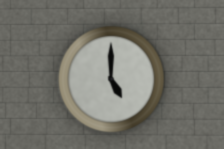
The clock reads {"hour": 5, "minute": 0}
